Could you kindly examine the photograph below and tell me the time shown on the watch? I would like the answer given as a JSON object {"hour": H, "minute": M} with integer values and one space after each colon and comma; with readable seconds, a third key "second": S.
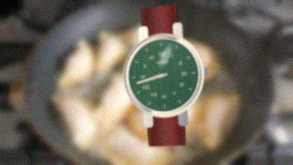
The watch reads {"hour": 8, "minute": 43}
